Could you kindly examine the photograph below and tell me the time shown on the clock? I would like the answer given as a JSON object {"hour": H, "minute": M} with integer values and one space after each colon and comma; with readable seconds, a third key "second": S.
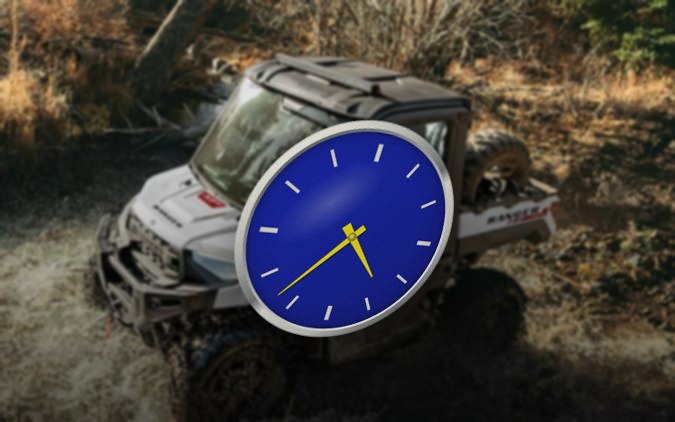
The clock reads {"hour": 4, "minute": 37}
